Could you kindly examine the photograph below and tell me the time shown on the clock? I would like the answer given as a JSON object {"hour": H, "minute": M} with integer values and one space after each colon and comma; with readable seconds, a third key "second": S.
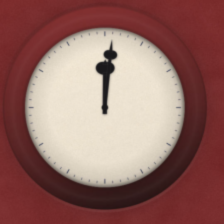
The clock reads {"hour": 12, "minute": 1}
